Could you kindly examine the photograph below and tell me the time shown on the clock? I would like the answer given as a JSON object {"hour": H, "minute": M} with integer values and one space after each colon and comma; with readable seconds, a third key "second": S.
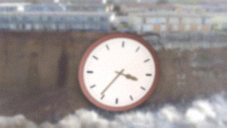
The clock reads {"hour": 3, "minute": 36}
